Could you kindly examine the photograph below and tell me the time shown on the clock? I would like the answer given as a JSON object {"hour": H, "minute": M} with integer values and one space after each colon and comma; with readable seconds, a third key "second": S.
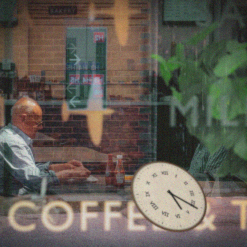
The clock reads {"hour": 5, "minute": 21}
